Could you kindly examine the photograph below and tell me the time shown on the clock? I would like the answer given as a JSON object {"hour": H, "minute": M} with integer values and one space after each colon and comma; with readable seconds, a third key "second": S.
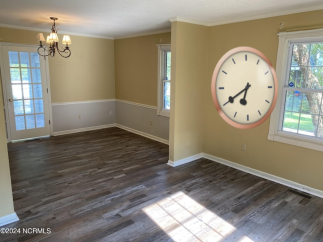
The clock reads {"hour": 6, "minute": 40}
